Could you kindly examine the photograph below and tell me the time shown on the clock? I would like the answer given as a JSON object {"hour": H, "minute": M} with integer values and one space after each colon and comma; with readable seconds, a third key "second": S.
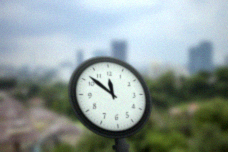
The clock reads {"hour": 11, "minute": 52}
